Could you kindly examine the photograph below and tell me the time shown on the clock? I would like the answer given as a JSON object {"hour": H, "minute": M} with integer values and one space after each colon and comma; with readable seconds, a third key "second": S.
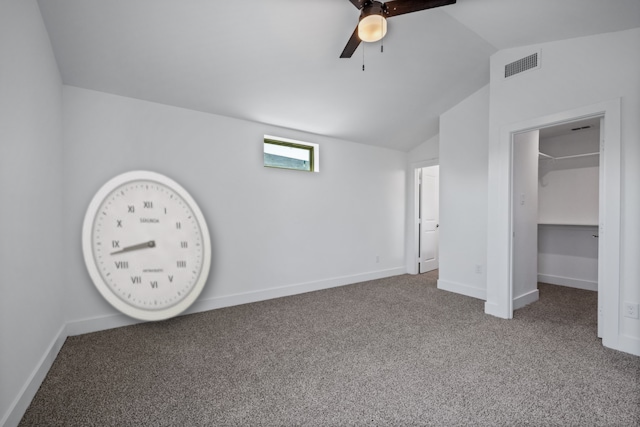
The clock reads {"hour": 8, "minute": 43}
